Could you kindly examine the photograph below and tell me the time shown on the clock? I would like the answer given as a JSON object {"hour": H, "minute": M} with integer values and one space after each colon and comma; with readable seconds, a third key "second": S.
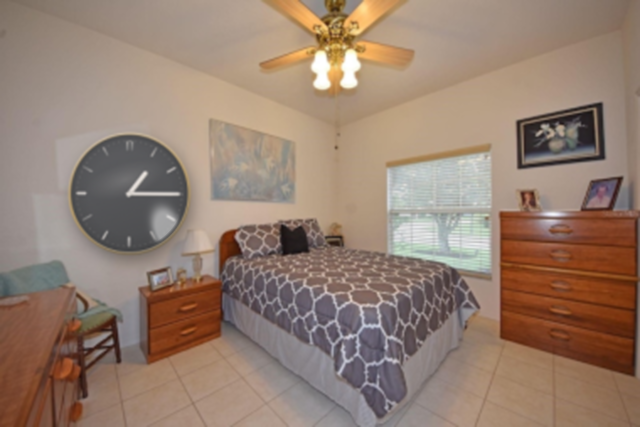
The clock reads {"hour": 1, "minute": 15}
